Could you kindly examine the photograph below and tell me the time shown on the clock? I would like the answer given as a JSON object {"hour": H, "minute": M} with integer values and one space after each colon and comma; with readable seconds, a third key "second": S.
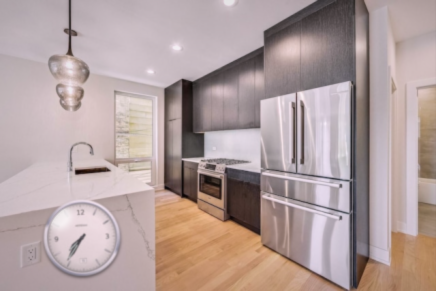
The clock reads {"hour": 7, "minute": 36}
